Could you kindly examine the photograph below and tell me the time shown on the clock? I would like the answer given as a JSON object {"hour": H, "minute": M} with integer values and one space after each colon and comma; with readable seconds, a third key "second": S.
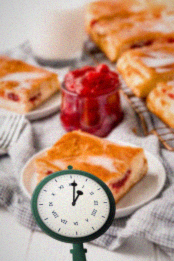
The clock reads {"hour": 1, "minute": 1}
